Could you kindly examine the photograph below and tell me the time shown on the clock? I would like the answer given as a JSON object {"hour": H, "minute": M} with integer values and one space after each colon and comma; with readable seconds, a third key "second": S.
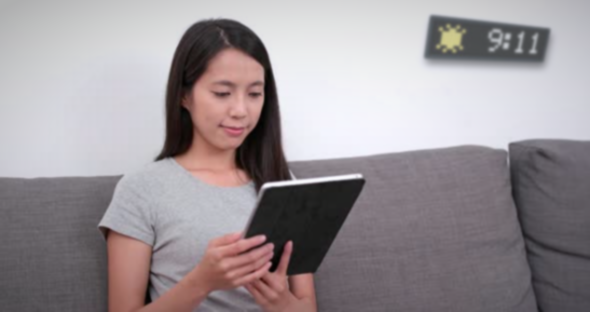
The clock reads {"hour": 9, "minute": 11}
